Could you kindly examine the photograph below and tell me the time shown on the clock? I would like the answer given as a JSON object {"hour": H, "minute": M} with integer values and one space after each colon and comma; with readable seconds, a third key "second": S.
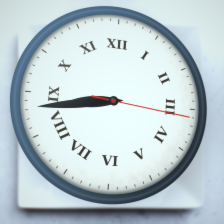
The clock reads {"hour": 8, "minute": 43, "second": 16}
